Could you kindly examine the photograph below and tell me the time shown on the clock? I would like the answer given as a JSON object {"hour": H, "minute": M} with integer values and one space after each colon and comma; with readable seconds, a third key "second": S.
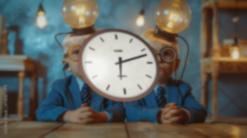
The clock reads {"hour": 6, "minute": 12}
